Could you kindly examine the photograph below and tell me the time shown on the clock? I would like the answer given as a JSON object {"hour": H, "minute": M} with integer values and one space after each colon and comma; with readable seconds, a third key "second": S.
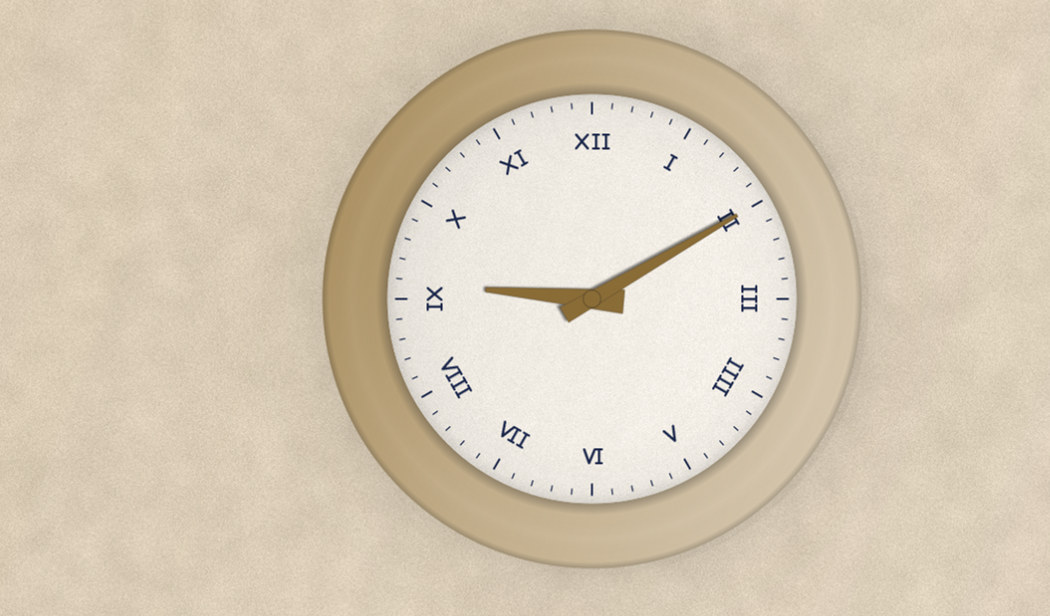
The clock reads {"hour": 9, "minute": 10}
